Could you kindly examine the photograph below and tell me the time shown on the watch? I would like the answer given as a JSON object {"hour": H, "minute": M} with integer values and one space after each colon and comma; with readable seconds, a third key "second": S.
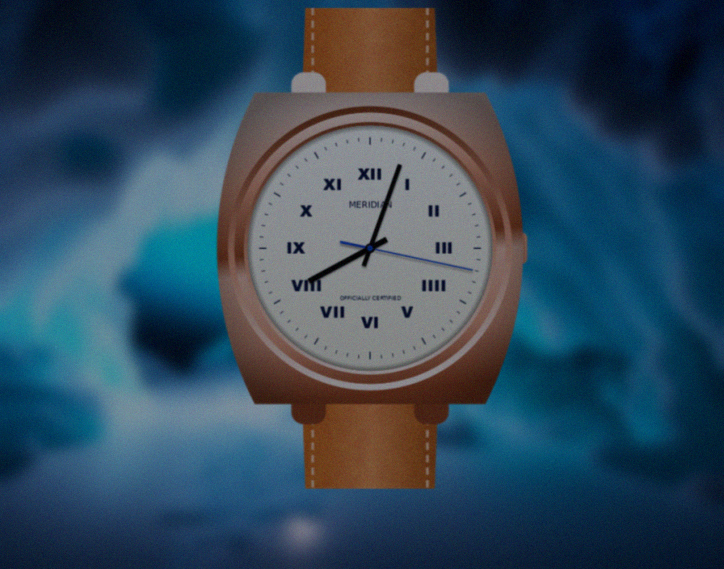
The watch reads {"hour": 8, "minute": 3, "second": 17}
